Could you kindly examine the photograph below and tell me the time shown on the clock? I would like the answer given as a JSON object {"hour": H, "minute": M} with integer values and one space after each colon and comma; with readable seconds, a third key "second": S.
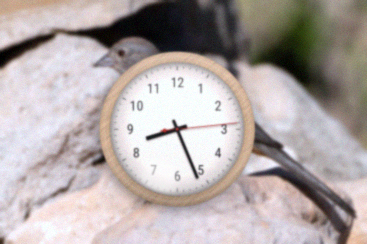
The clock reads {"hour": 8, "minute": 26, "second": 14}
